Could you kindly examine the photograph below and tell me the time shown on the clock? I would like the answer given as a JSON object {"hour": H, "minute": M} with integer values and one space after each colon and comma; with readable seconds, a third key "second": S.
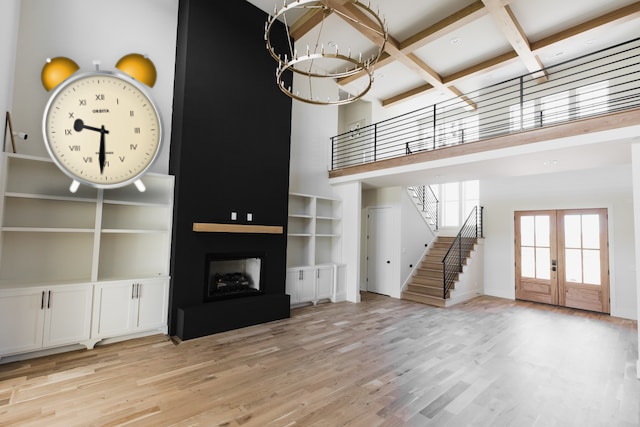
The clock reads {"hour": 9, "minute": 31}
